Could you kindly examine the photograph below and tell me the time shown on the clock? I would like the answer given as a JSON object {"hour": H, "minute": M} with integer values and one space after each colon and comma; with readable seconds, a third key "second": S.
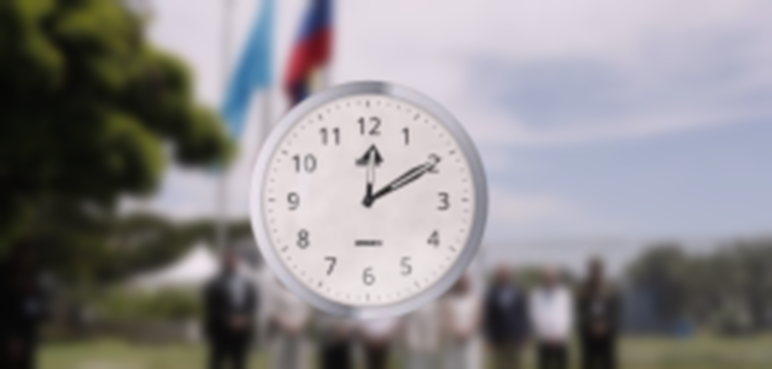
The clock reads {"hour": 12, "minute": 10}
